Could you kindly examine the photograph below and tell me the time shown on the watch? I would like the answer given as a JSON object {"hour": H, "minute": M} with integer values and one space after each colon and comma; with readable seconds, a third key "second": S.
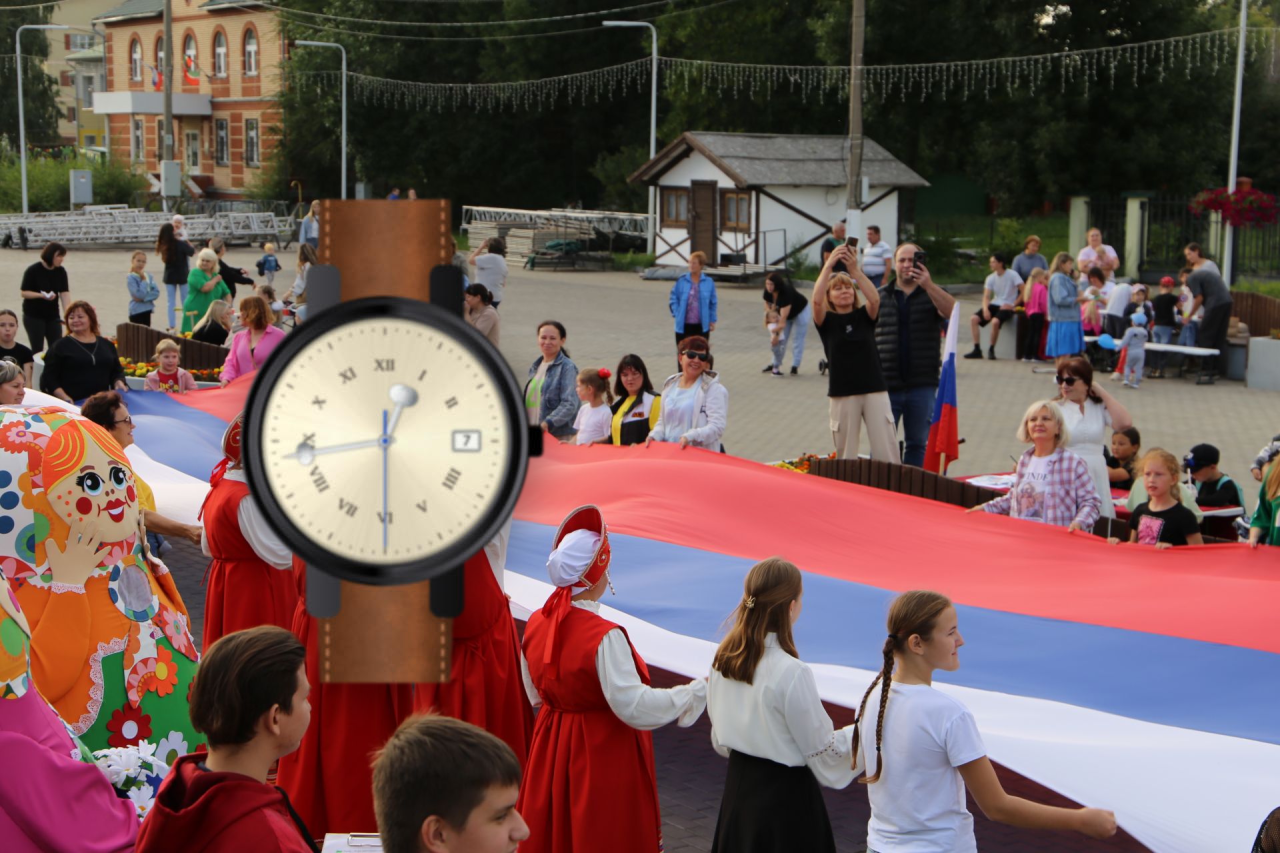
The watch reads {"hour": 12, "minute": 43, "second": 30}
